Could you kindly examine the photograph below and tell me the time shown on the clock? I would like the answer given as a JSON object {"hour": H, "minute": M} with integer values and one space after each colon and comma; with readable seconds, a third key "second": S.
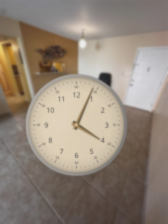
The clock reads {"hour": 4, "minute": 4}
